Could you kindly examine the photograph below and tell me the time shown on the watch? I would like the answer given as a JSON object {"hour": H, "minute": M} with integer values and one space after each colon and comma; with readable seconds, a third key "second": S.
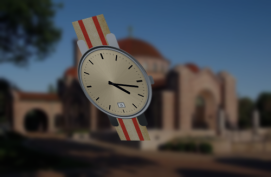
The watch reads {"hour": 4, "minute": 17}
